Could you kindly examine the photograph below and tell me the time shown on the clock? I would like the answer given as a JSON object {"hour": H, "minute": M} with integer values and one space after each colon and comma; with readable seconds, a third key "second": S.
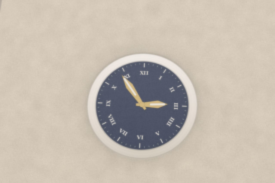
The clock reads {"hour": 2, "minute": 54}
